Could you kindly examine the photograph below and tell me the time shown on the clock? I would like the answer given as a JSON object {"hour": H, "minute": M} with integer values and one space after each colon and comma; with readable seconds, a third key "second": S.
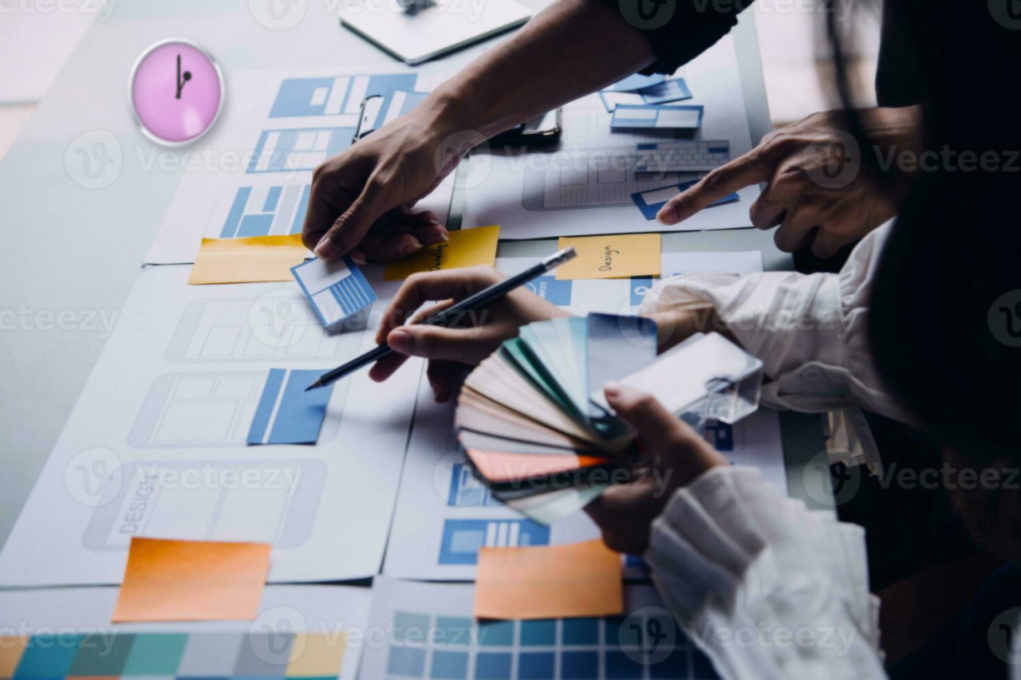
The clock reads {"hour": 1, "minute": 0}
